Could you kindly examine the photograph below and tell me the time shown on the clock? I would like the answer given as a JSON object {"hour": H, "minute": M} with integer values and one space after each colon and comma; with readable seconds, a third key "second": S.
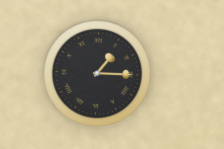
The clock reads {"hour": 1, "minute": 15}
